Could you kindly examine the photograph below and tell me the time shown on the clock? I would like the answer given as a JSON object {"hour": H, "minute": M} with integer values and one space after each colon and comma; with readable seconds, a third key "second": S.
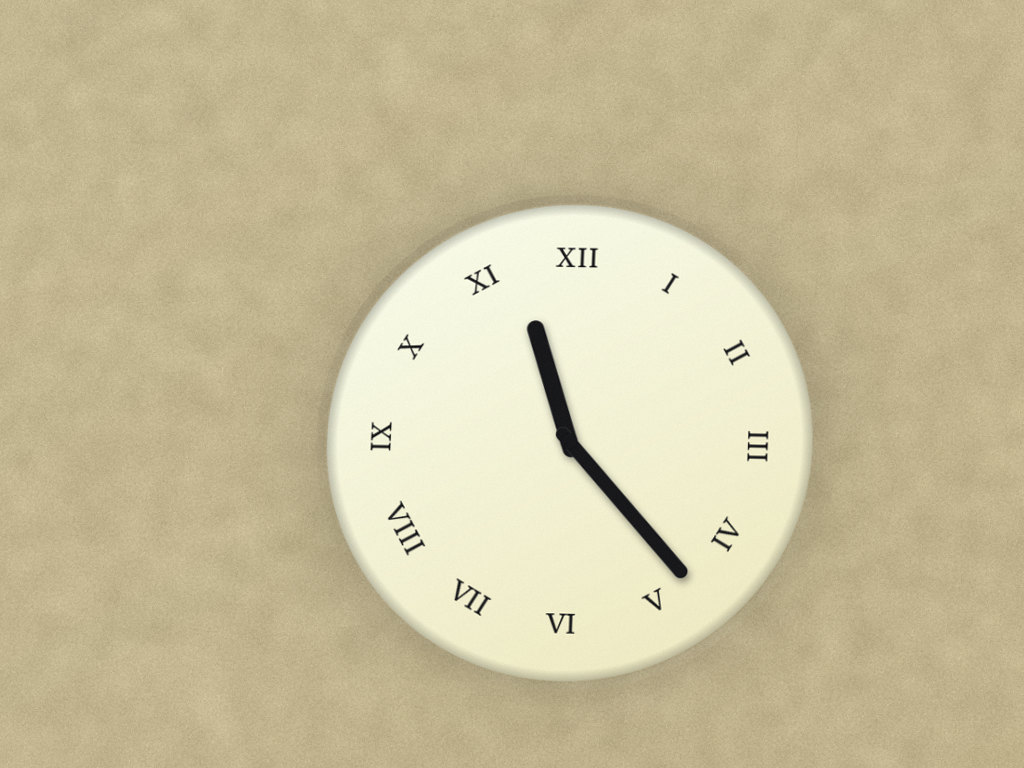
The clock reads {"hour": 11, "minute": 23}
